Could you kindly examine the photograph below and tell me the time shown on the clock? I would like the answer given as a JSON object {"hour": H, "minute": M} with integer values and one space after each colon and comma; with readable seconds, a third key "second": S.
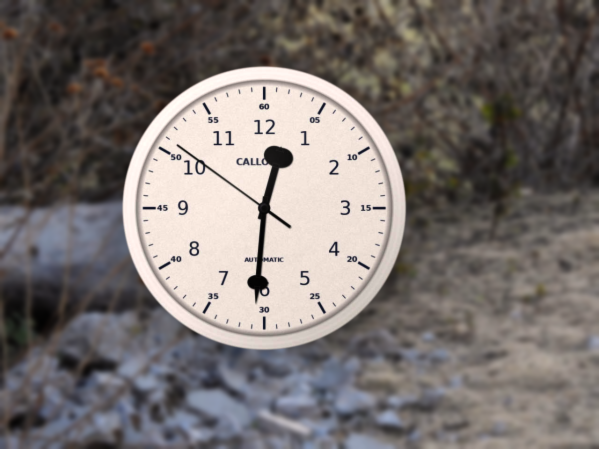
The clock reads {"hour": 12, "minute": 30, "second": 51}
